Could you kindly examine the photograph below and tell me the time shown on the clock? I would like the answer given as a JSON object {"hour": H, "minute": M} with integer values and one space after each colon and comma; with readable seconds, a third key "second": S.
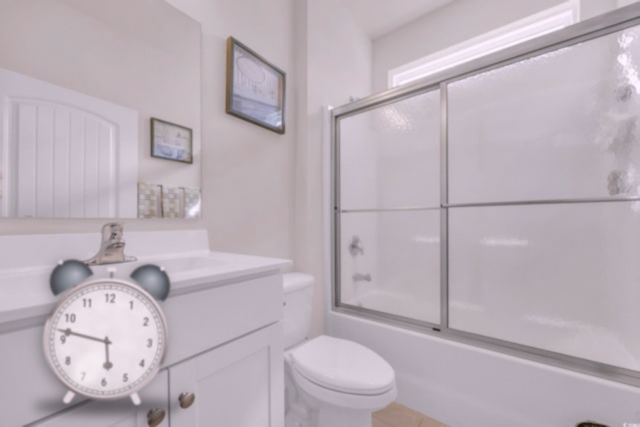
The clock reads {"hour": 5, "minute": 47}
